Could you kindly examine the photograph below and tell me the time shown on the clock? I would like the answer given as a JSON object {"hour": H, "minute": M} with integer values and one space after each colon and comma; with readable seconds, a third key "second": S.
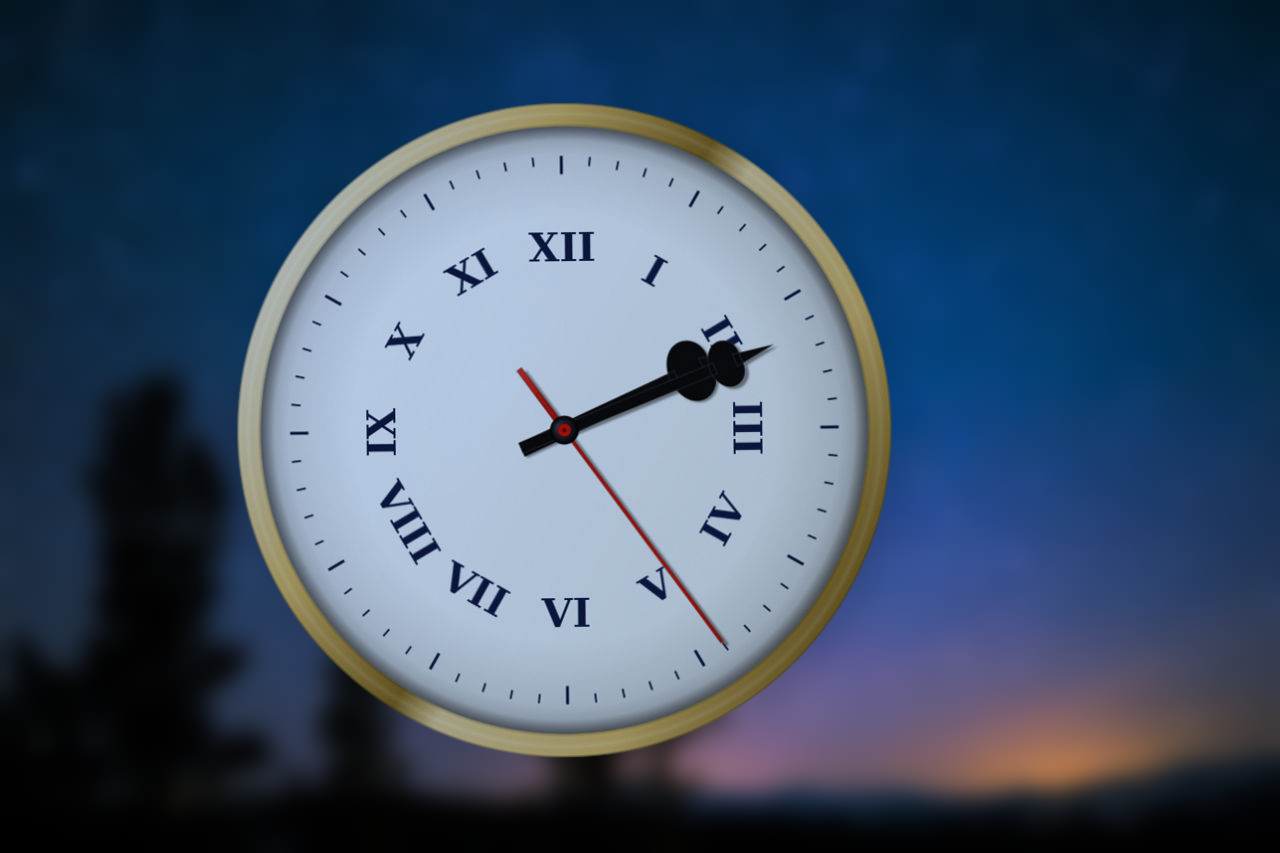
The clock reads {"hour": 2, "minute": 11, "second": 24}
